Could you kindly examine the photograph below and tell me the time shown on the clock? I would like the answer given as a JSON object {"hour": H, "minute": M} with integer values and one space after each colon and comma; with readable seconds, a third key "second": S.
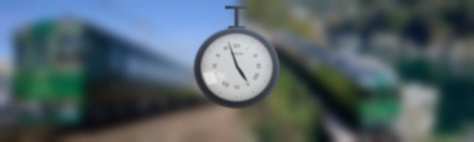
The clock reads {"hour": 4, "minute": 57}
